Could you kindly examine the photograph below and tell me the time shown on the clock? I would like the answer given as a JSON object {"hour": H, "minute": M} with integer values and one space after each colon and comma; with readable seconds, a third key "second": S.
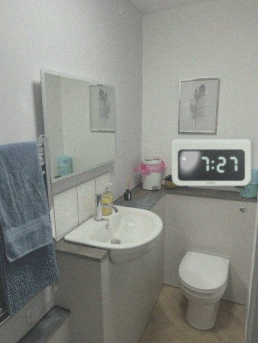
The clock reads {"hour": 7, "minute": 27}
